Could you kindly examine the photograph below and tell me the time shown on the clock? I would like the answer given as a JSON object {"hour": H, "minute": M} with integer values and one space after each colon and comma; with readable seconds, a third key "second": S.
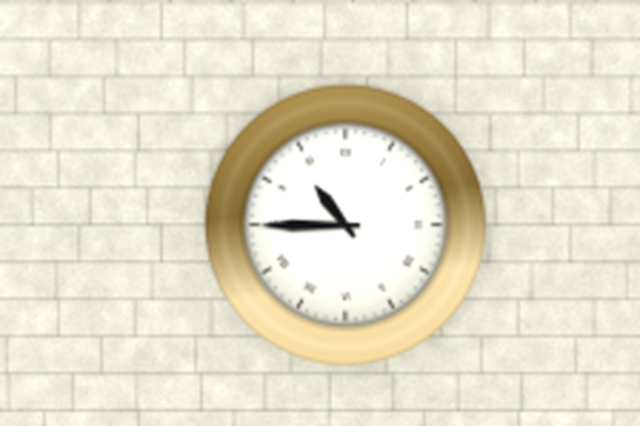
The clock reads {"hour": 10, "minute": 45}
